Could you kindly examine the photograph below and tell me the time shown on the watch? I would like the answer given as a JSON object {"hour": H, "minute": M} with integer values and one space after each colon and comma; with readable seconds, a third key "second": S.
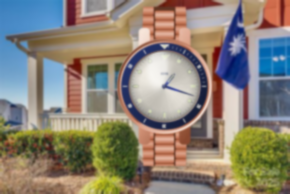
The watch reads {"hour": 1, "minute": 18}
